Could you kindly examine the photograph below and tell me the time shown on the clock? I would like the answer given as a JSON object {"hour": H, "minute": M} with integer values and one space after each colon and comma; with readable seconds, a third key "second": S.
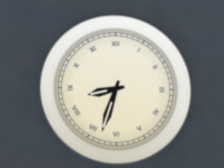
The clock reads {"hour": 8, "minute": 33}
